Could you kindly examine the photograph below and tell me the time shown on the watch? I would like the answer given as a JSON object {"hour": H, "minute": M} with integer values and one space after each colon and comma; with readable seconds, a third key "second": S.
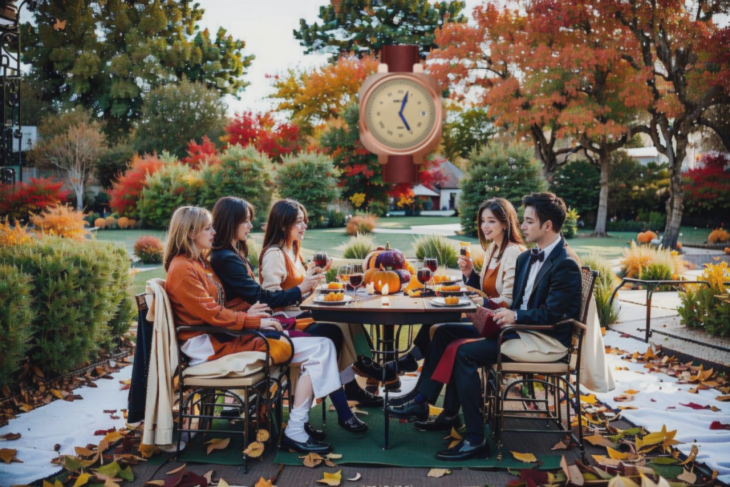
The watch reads {"hour": 5, "minute": 3}
